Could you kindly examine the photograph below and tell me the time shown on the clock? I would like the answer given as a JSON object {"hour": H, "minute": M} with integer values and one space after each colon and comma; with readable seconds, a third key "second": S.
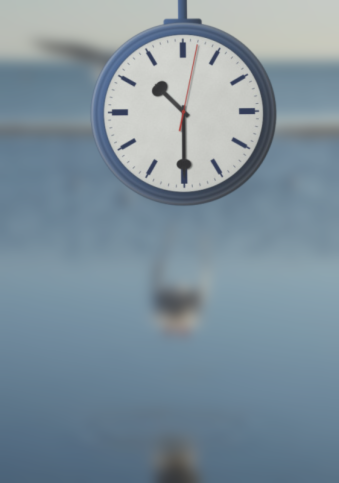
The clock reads {"hour": 10, "minute": 30, "second": 2}
